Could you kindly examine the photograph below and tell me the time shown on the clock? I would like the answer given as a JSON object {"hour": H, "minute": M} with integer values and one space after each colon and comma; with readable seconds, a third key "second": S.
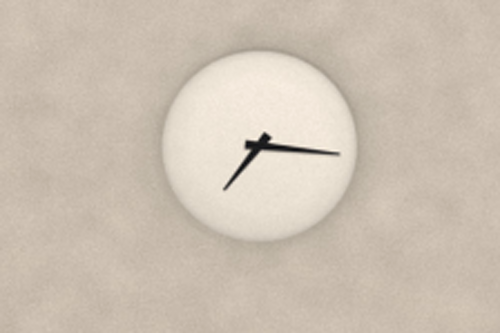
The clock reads {"hour": 7, "minute": 16}
